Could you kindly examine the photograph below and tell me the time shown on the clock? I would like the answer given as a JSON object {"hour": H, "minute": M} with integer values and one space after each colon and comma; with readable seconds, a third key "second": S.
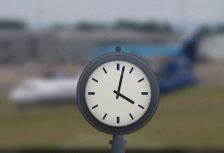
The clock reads {"hour": 4, "minute": 2}
